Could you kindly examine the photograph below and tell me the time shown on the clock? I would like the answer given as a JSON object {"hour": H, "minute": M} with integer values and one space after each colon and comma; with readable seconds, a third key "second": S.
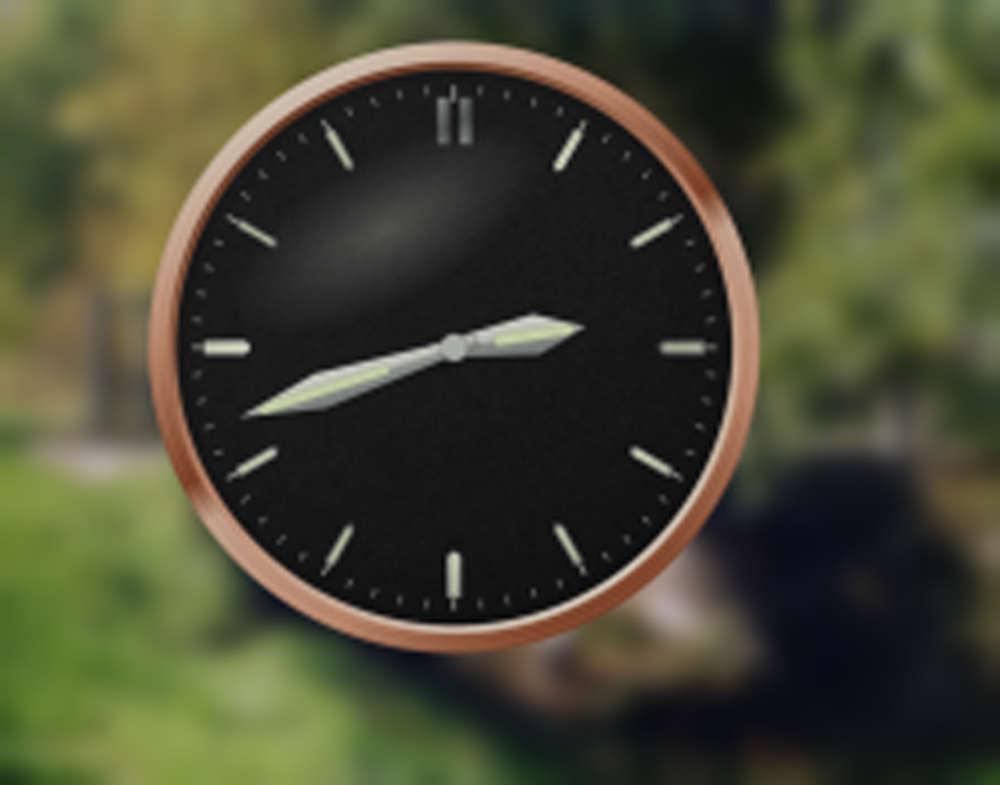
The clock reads {"hour": 2, "minute": 42}
